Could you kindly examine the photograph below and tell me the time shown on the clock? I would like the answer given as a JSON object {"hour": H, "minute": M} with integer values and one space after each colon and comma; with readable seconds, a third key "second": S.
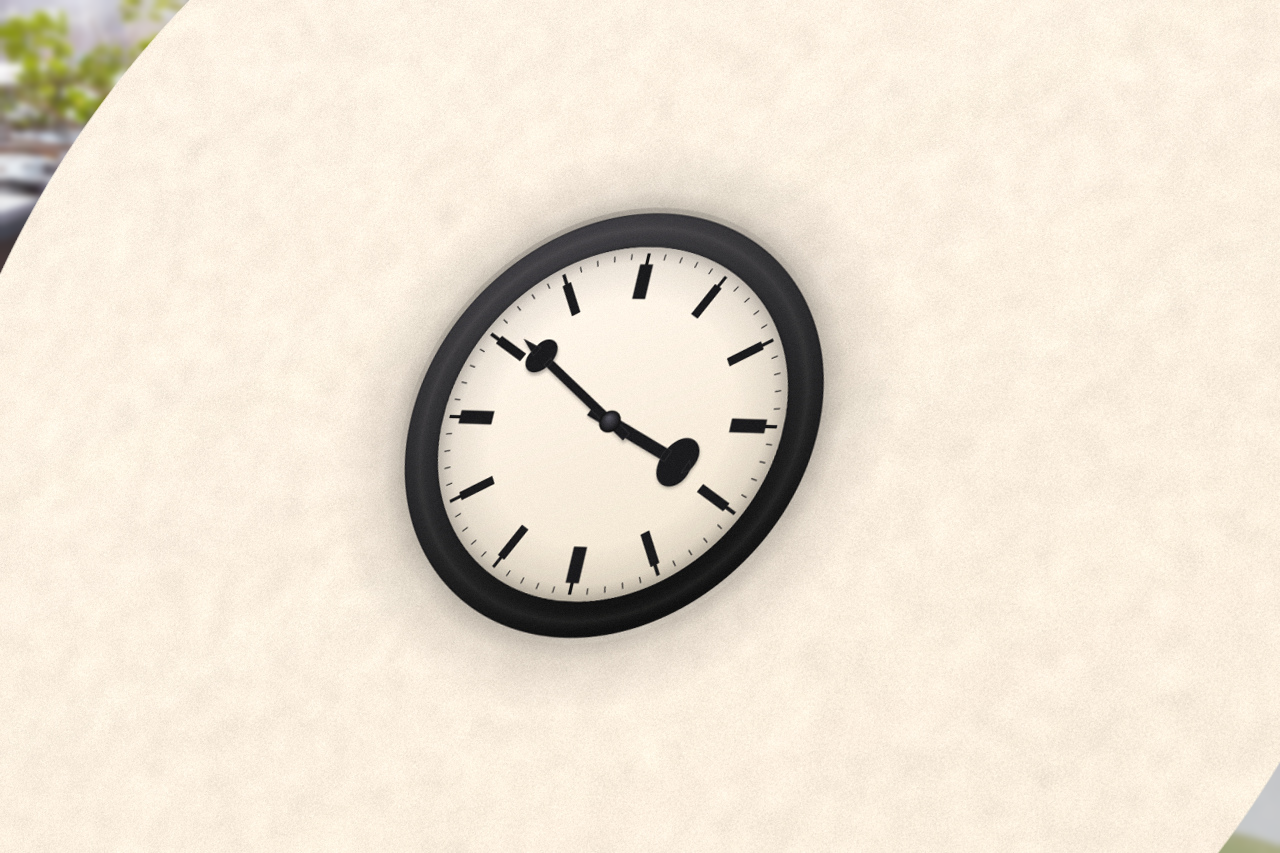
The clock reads {"hour": 3, "minute": 51}
